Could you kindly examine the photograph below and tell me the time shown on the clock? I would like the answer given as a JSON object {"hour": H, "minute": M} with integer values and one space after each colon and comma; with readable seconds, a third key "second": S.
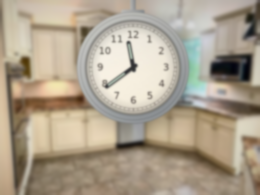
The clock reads {"hour": 11, "minute": 39}
